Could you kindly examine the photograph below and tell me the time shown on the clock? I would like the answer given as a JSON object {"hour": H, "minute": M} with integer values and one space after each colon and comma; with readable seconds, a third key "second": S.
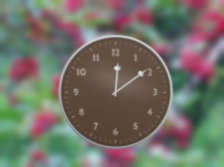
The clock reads {"hour": 12, "minute": 9}
